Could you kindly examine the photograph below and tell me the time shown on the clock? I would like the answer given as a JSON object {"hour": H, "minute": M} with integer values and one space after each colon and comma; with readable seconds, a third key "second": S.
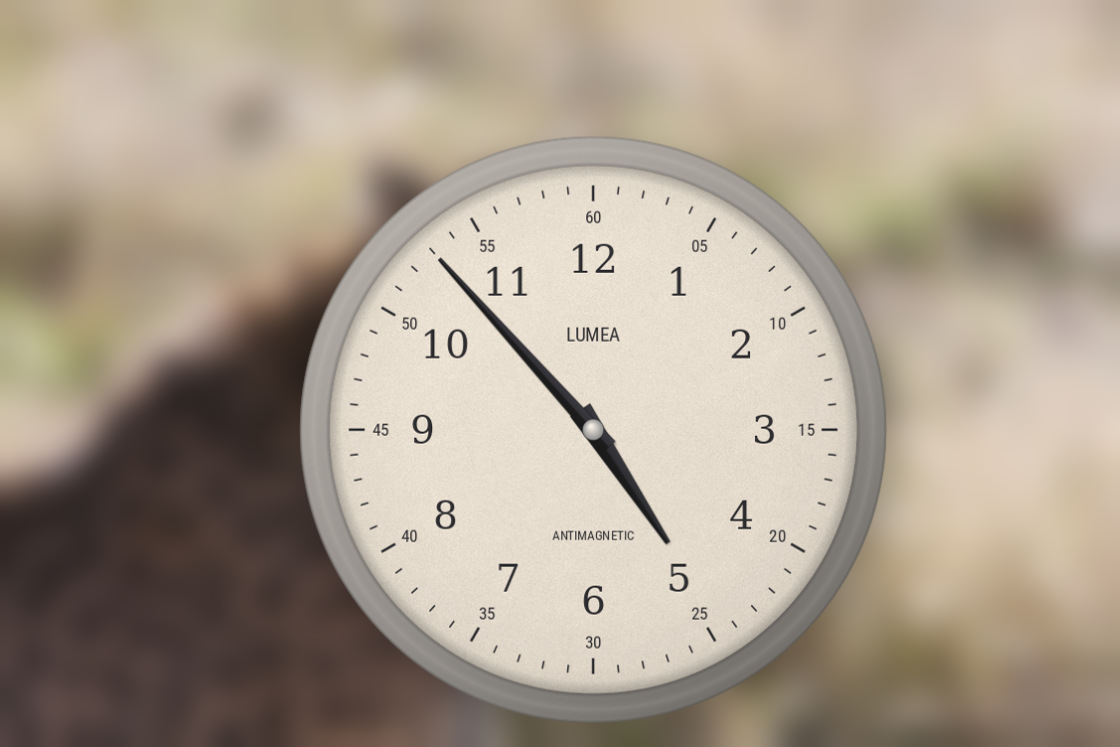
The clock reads {"hour": 4, "minute": 53}
